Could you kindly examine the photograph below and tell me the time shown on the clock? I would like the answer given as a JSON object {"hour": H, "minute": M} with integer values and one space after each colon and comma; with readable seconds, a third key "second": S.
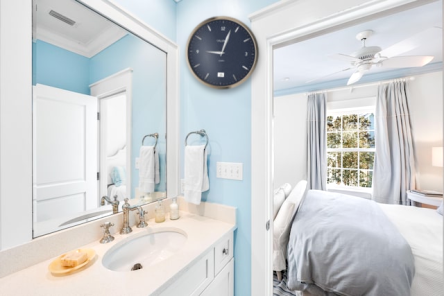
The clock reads {"hour": 9, "minute": 3}
